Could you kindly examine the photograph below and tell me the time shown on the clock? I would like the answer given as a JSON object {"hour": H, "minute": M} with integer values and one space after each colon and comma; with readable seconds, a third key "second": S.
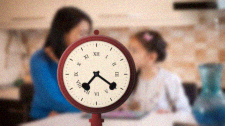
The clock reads {"hour": 7, "minute": 21}
